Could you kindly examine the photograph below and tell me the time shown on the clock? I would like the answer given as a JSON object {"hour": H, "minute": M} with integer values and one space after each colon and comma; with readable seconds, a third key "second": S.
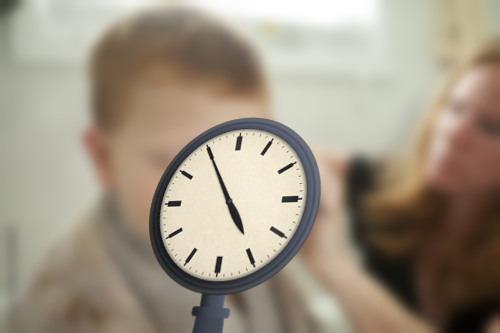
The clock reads {"hour": 4, "minute": 55}
